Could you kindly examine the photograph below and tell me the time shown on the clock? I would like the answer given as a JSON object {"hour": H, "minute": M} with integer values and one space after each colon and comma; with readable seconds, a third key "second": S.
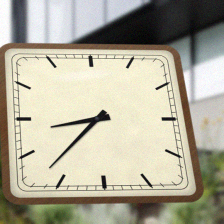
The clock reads {"hour": 8, "minute": 37}
